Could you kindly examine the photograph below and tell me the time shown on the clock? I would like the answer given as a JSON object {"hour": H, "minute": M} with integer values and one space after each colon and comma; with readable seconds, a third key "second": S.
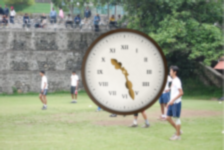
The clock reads {"hour": 10, "minute": 27}
